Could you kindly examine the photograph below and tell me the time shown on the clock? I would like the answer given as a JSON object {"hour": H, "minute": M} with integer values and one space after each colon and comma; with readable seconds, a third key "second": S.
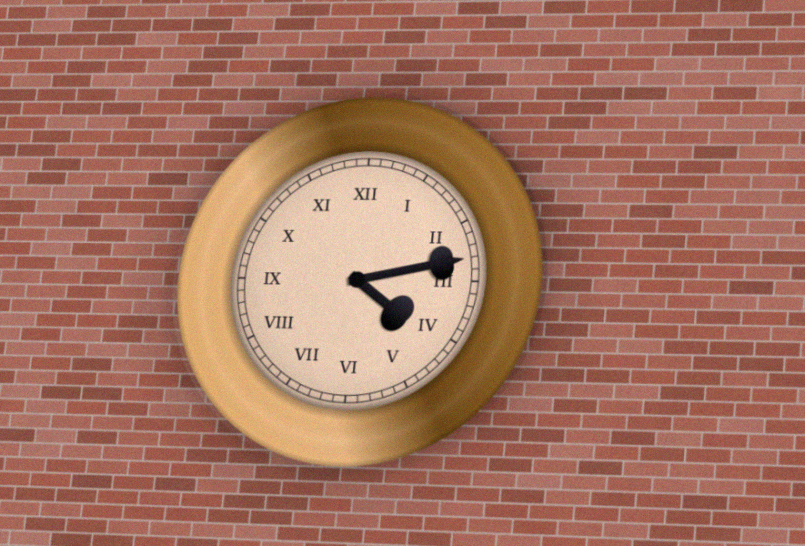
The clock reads {"hour": 4, "minute": 13}
